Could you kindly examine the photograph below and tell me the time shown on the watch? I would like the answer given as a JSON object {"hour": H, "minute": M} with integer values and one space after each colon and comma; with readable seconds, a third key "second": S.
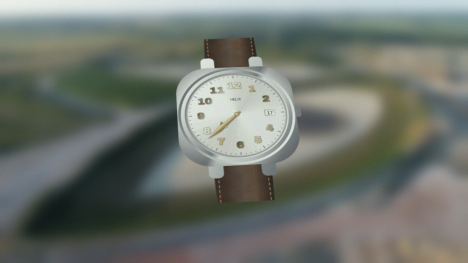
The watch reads {"hour": 7, "minute": 38}
